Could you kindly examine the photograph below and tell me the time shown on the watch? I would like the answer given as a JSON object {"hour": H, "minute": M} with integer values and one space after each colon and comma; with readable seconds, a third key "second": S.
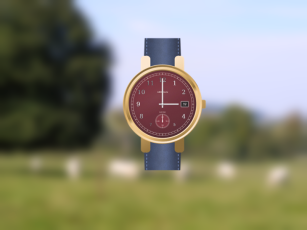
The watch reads {"hour": 3, "minute": 0}
